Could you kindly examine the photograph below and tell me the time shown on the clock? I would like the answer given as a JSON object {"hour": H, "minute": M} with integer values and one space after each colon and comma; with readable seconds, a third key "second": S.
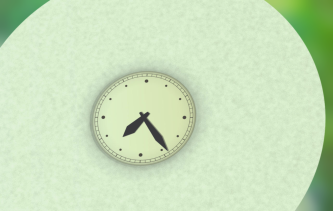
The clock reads {"hour": 7, "minute": 24}
